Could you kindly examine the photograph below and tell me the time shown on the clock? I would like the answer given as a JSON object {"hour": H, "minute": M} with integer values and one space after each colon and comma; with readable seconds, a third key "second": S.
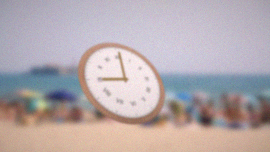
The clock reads {"hour": 9, "minute": 1}
